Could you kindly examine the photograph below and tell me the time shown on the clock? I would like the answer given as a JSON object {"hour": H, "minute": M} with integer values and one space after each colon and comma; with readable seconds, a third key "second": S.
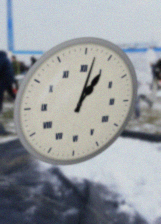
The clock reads {"hour": 1, "minute": 2}
